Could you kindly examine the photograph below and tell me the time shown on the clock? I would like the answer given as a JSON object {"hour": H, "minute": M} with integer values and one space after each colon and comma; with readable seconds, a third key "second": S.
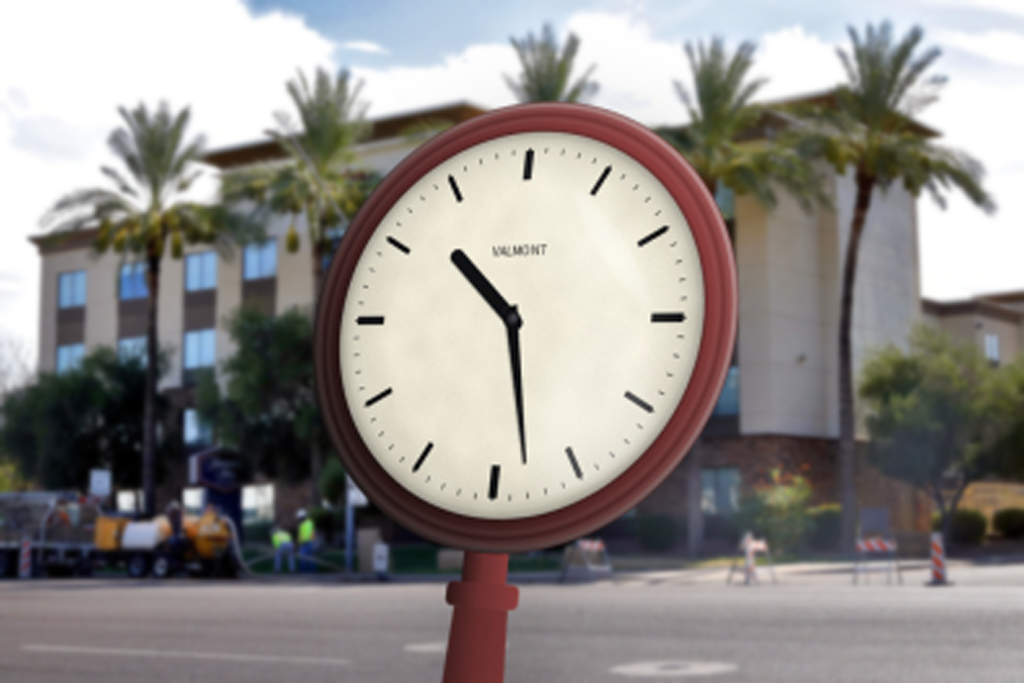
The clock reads {"hour": 10, "minute": 28}
